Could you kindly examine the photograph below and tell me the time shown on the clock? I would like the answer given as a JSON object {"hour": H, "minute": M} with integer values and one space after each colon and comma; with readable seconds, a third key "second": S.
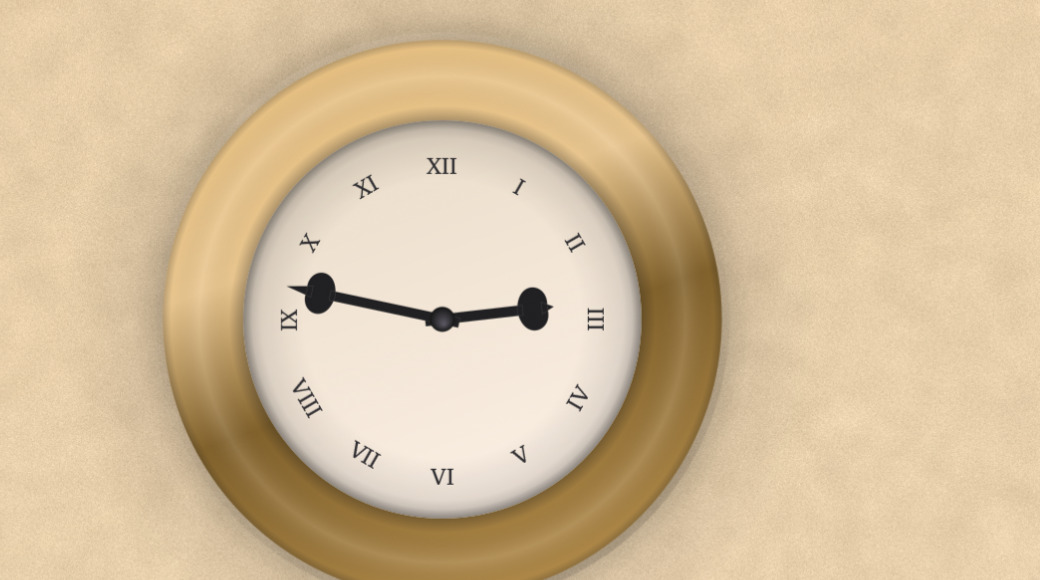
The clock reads {"hour": 2, "minute": 47}
